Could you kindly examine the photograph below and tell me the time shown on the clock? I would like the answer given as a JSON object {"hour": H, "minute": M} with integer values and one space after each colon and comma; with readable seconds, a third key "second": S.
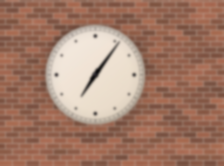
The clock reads {"hour": 7, "minute": 6}
